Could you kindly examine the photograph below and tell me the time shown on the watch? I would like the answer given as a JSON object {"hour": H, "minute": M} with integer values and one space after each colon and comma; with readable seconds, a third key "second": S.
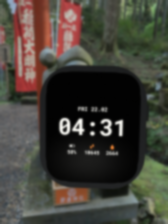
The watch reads {"hour": 4, "minute": 31}
